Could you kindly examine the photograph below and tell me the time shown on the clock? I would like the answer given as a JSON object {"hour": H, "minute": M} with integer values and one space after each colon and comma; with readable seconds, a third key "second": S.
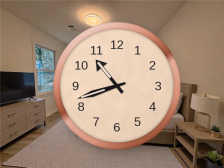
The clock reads {"hour": 10, "minute": 42}
